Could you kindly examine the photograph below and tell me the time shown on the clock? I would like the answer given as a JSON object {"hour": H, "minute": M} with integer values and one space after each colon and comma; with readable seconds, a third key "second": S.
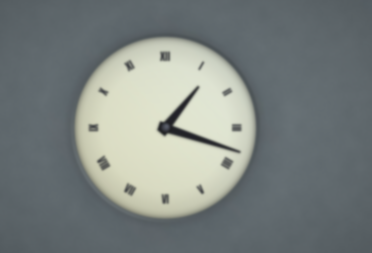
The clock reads {"hour": 1, "minute": 18}
